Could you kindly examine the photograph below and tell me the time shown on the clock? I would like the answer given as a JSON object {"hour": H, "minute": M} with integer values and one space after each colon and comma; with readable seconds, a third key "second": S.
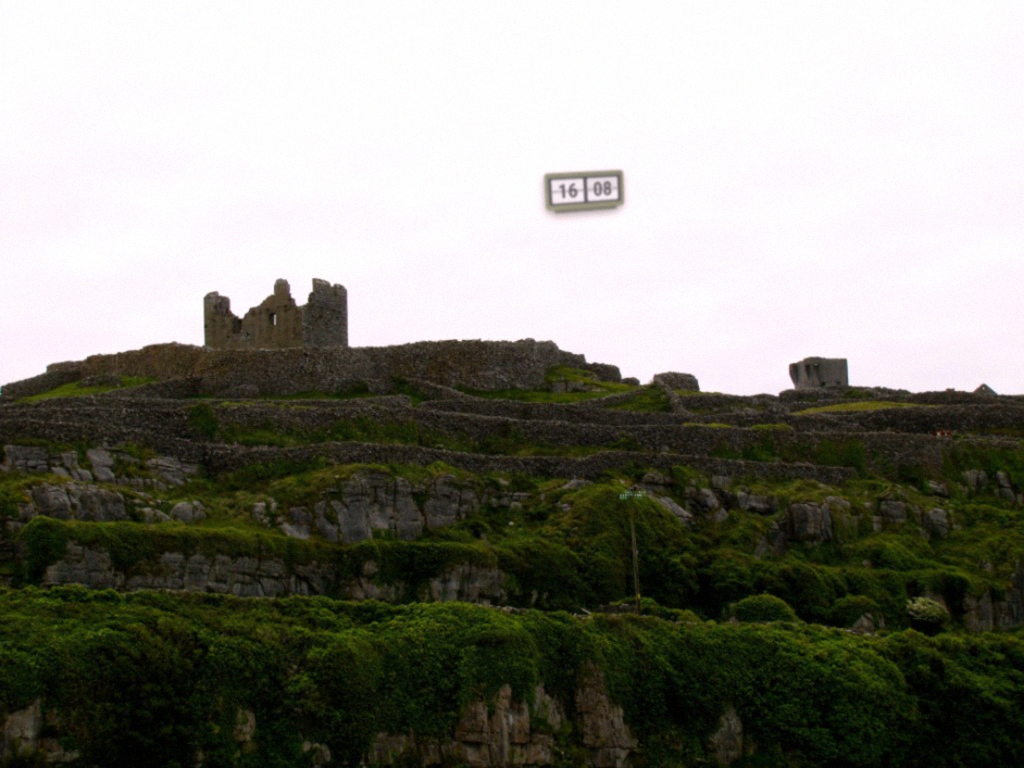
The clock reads {"hour": 16, "minute": 8}
